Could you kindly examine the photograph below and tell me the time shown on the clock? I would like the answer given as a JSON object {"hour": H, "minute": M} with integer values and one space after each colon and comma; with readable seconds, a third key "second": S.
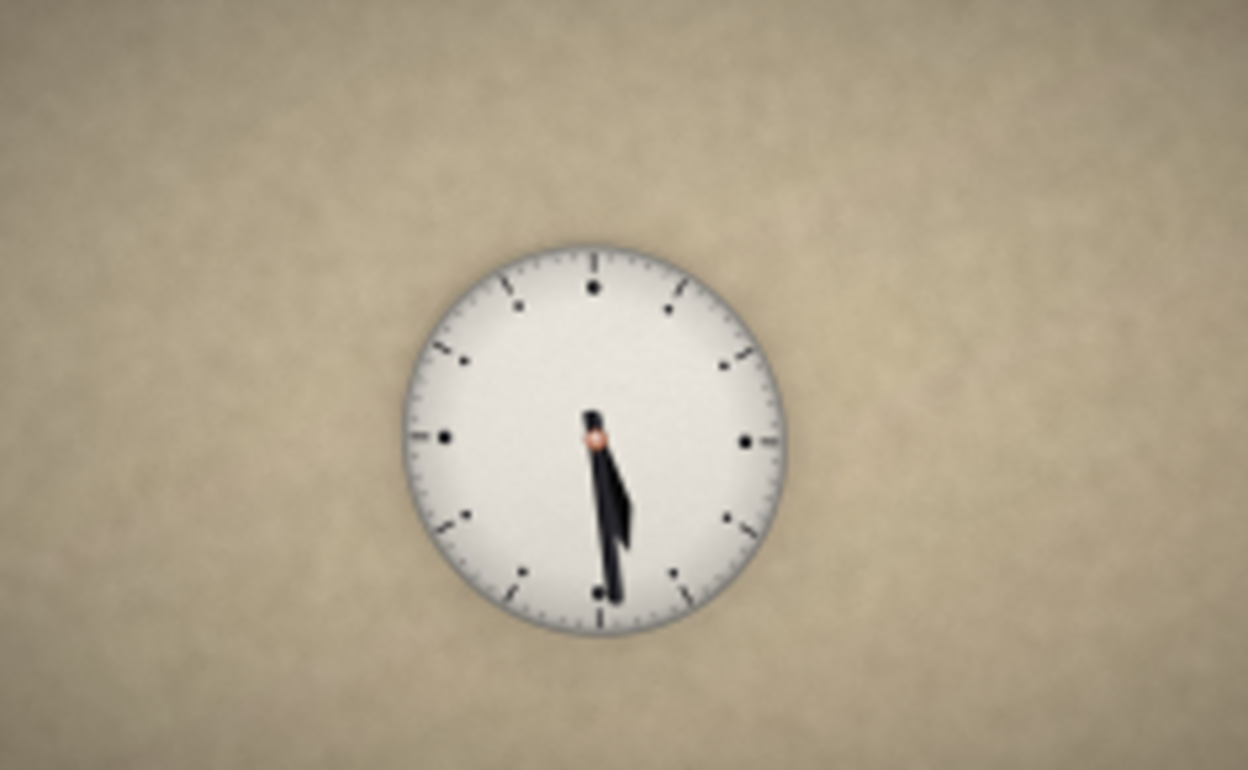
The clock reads {"hour": 5, "minute": 29}
